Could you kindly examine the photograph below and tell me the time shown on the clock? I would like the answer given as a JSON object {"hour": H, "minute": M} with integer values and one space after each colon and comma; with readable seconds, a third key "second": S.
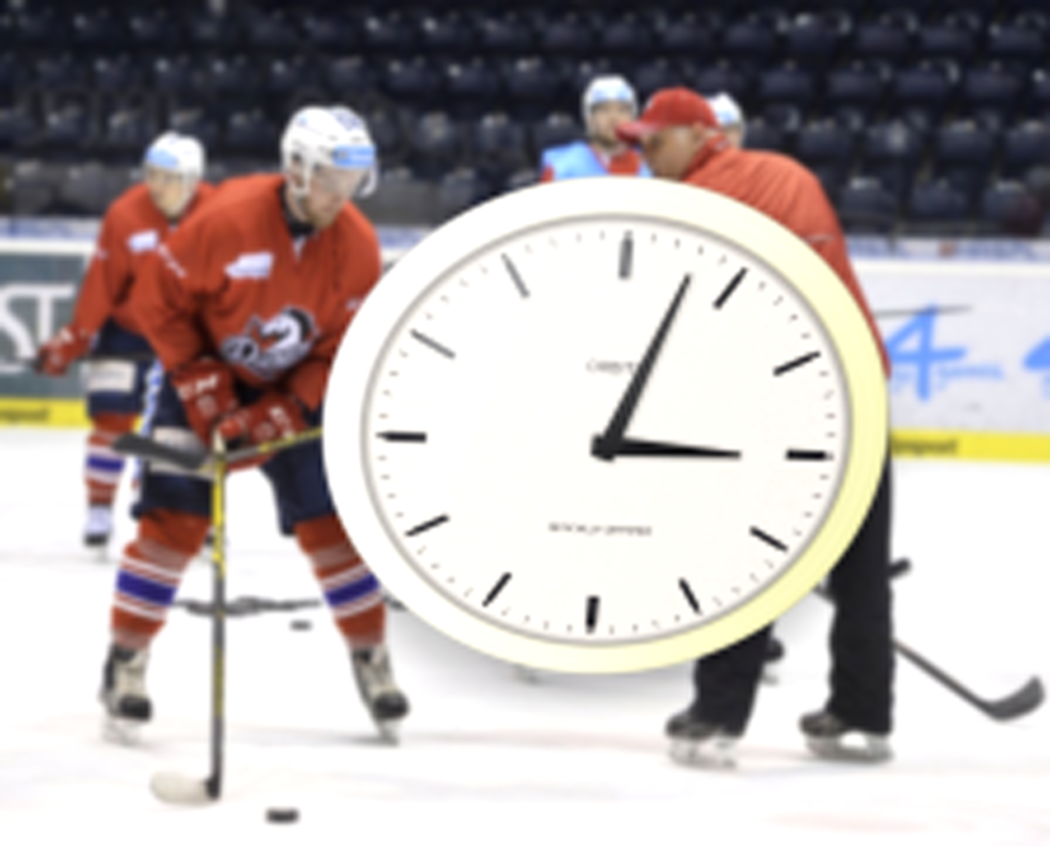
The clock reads {"hour": 3, "minute": 3}
